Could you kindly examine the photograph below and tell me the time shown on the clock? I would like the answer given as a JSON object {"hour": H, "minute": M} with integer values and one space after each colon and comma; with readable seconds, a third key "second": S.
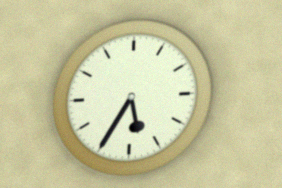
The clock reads {"hour": 5, "minute": 35}
